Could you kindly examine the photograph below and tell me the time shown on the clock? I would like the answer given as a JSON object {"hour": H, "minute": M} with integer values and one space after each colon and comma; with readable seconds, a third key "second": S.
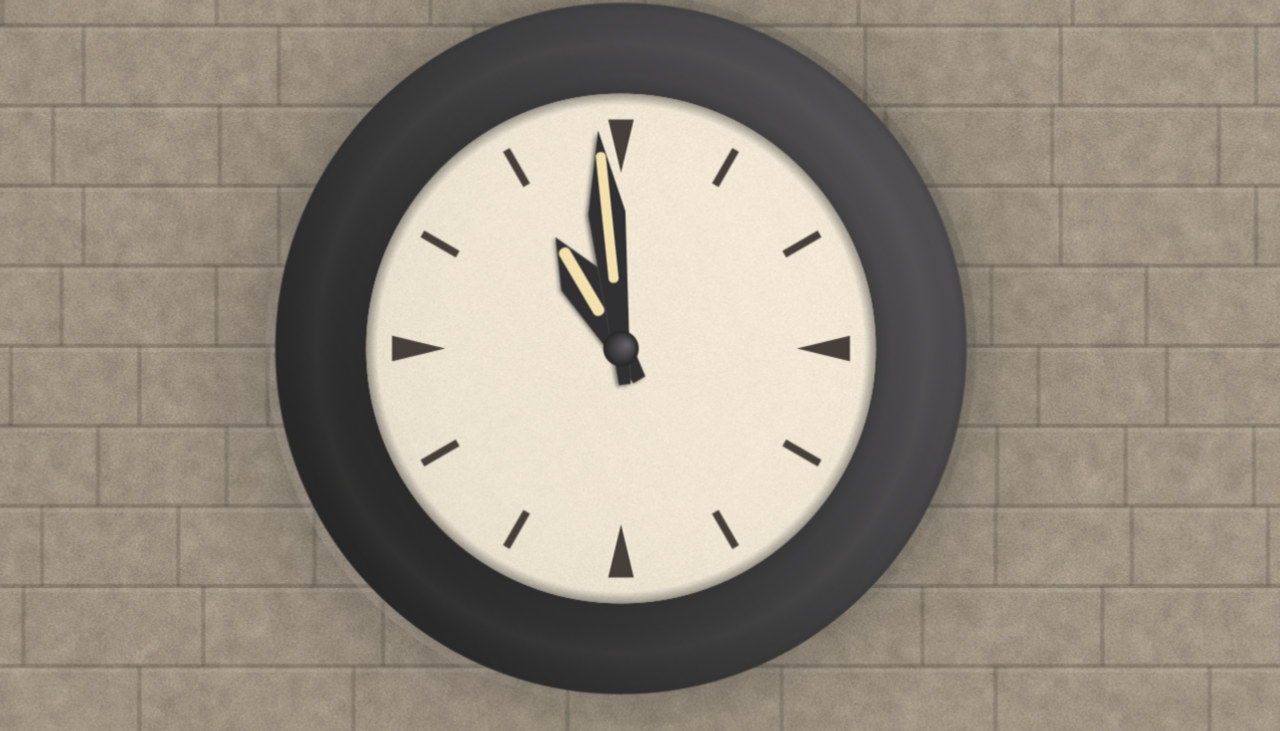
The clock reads {"hour": 10, "minute": 59}
